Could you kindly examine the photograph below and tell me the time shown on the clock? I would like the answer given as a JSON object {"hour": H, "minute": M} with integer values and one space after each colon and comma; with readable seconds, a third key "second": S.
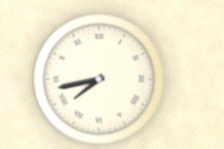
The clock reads {"hour": 7, "minute": 43}
